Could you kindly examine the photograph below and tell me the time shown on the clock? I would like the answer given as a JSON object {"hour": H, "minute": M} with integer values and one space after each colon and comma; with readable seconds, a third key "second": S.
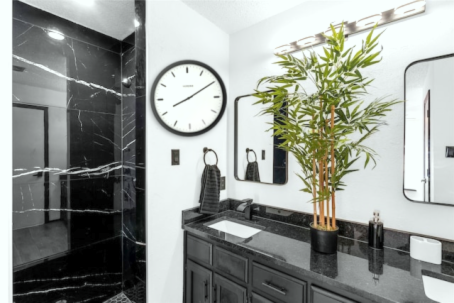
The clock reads {"hour": 8, "minute": 10}
